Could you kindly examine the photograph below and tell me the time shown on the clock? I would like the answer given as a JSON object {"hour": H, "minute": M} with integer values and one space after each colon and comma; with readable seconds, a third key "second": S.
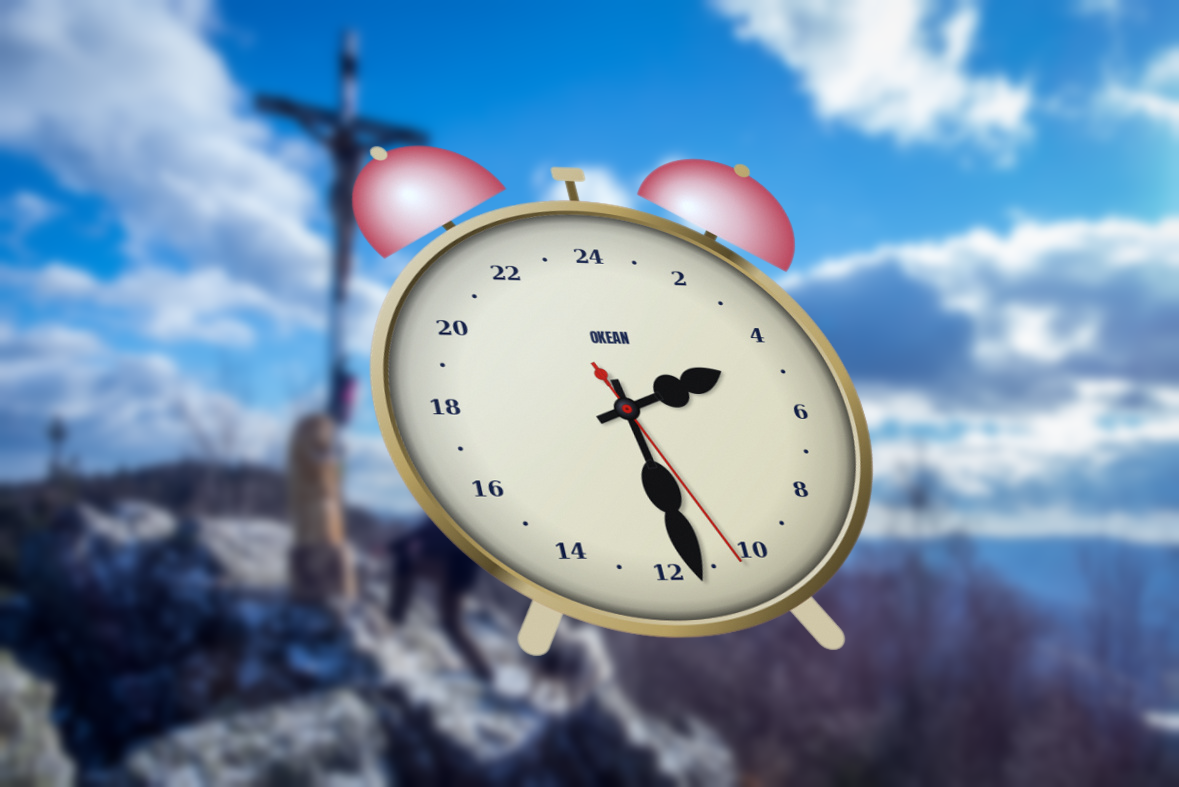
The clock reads {"hour": 4, "minute": 28, "second": 26}
